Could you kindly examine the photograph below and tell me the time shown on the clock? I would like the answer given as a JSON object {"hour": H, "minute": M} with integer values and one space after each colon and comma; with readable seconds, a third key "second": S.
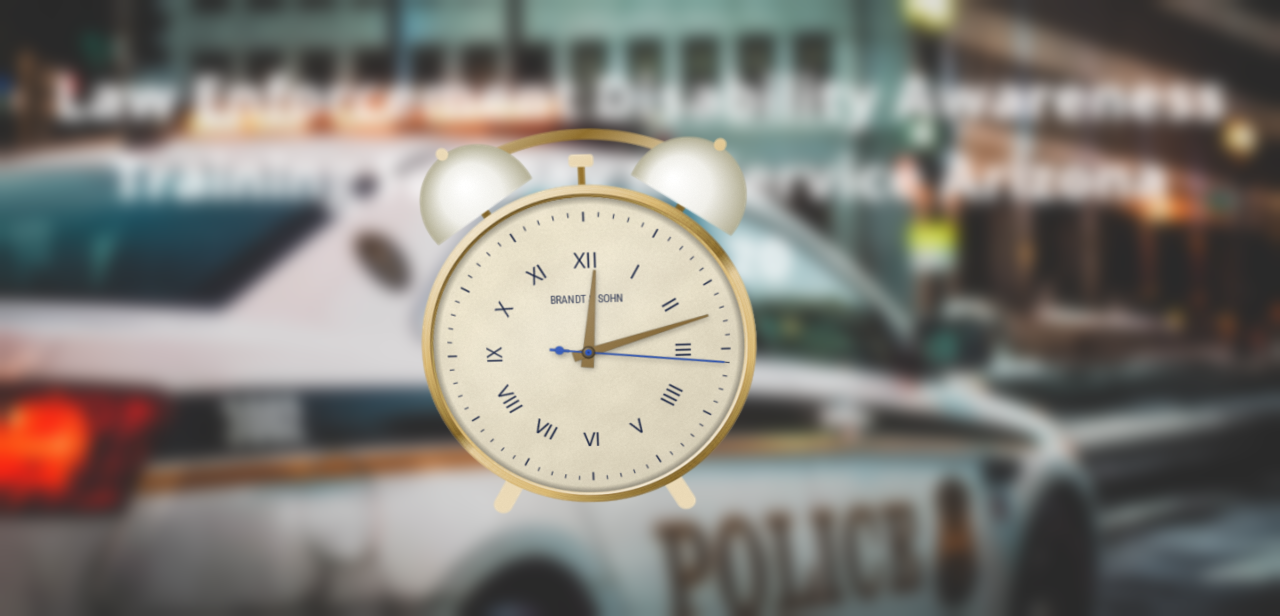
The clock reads {"hour": 12, "minute": 12, "second": 16}
